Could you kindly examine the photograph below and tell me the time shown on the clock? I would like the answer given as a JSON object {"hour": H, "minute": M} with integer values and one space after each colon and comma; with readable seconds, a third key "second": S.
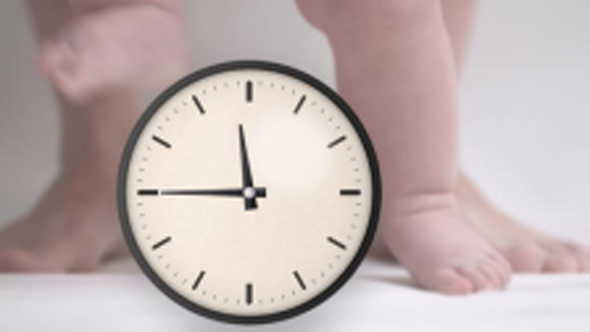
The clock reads {"hour": 11, "minute": 45}
